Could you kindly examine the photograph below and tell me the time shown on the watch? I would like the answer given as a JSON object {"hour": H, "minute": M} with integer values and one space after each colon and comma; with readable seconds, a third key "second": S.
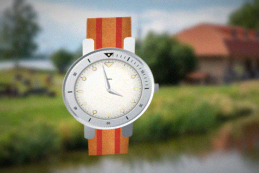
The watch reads {"hour": 3, "minute": 58}
